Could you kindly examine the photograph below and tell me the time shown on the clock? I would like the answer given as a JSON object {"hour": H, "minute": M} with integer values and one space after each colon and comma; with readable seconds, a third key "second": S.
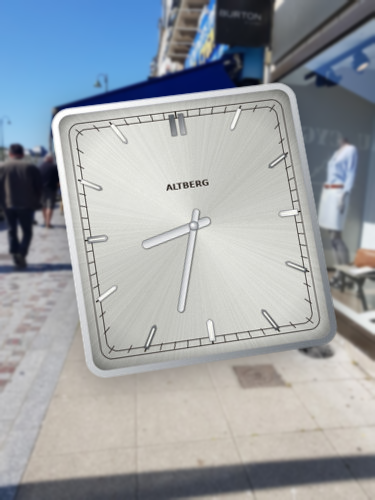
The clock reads {"hour": 8, "minute": 33}
